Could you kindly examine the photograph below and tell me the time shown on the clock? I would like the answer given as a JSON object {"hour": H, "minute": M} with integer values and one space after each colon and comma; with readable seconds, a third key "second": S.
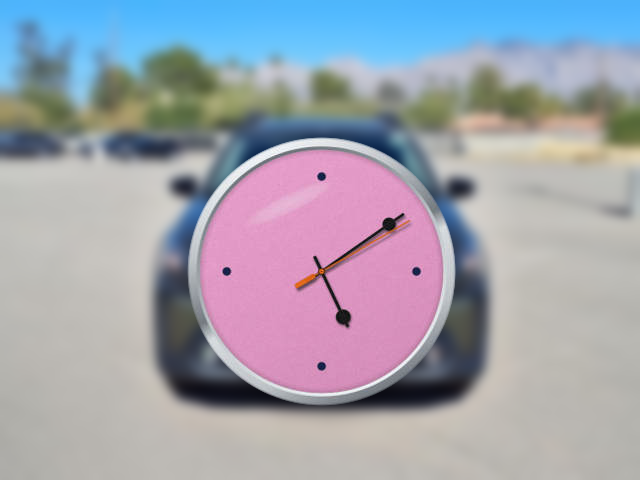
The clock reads {"hour": 5, "minute": 9, "second": 10}
